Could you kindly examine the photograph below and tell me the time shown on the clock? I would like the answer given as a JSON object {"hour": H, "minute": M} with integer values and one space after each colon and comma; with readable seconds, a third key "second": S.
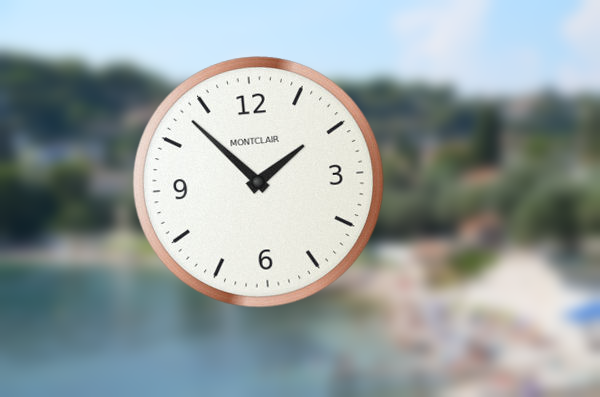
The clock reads {"hour": 1, "minute": 53}
